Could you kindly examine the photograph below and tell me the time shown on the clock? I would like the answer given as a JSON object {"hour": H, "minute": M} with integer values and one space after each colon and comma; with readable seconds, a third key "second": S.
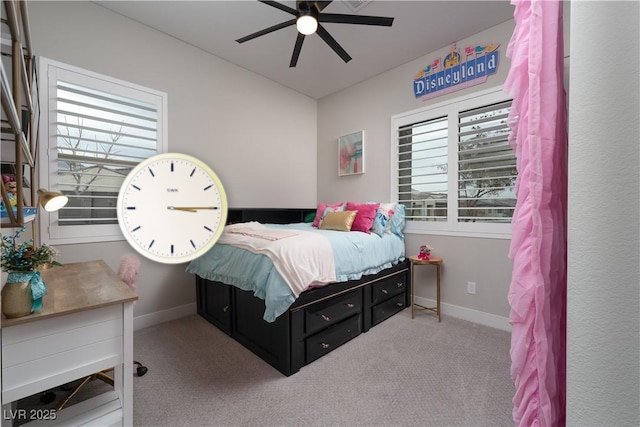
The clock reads {"hour": 3, "minute": 15}
